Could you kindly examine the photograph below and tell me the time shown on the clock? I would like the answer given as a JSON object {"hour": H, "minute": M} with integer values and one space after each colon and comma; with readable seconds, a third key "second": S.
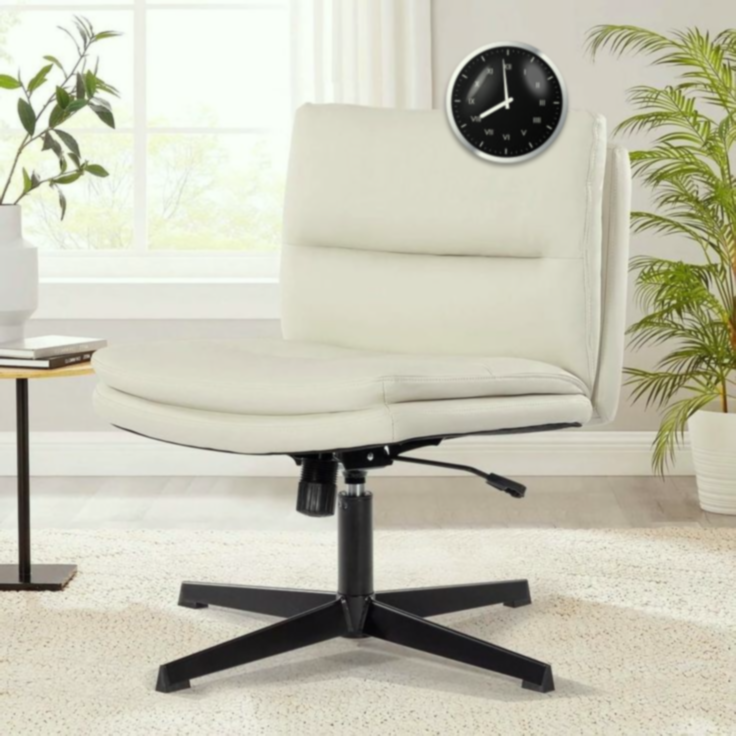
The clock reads {"hour": 7, "minute": 59}
